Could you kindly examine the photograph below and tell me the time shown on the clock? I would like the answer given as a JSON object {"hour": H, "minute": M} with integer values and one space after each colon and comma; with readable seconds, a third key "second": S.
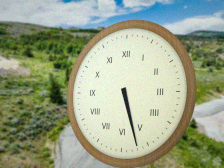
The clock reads {"hour": 5, "minute": 27}
